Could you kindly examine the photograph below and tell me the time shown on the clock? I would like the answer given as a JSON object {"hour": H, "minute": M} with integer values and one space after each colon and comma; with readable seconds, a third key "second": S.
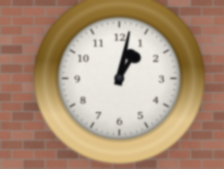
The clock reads {"hour": 1, "minute": 2}
